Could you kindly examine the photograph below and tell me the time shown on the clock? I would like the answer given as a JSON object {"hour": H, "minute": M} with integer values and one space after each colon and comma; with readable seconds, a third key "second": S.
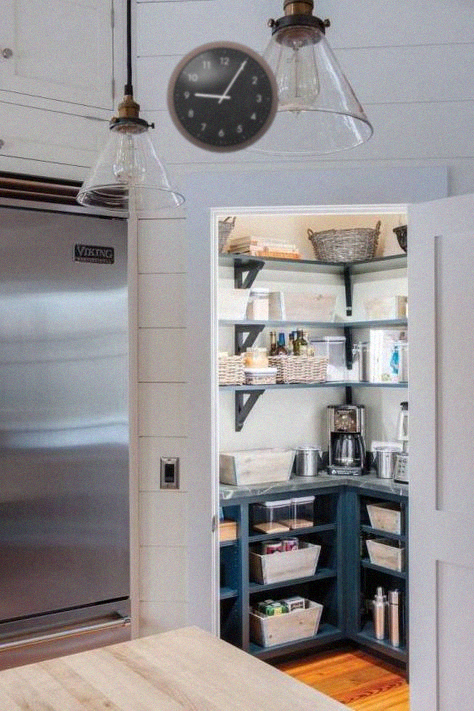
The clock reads {"hour": 9, "minute": 5}
